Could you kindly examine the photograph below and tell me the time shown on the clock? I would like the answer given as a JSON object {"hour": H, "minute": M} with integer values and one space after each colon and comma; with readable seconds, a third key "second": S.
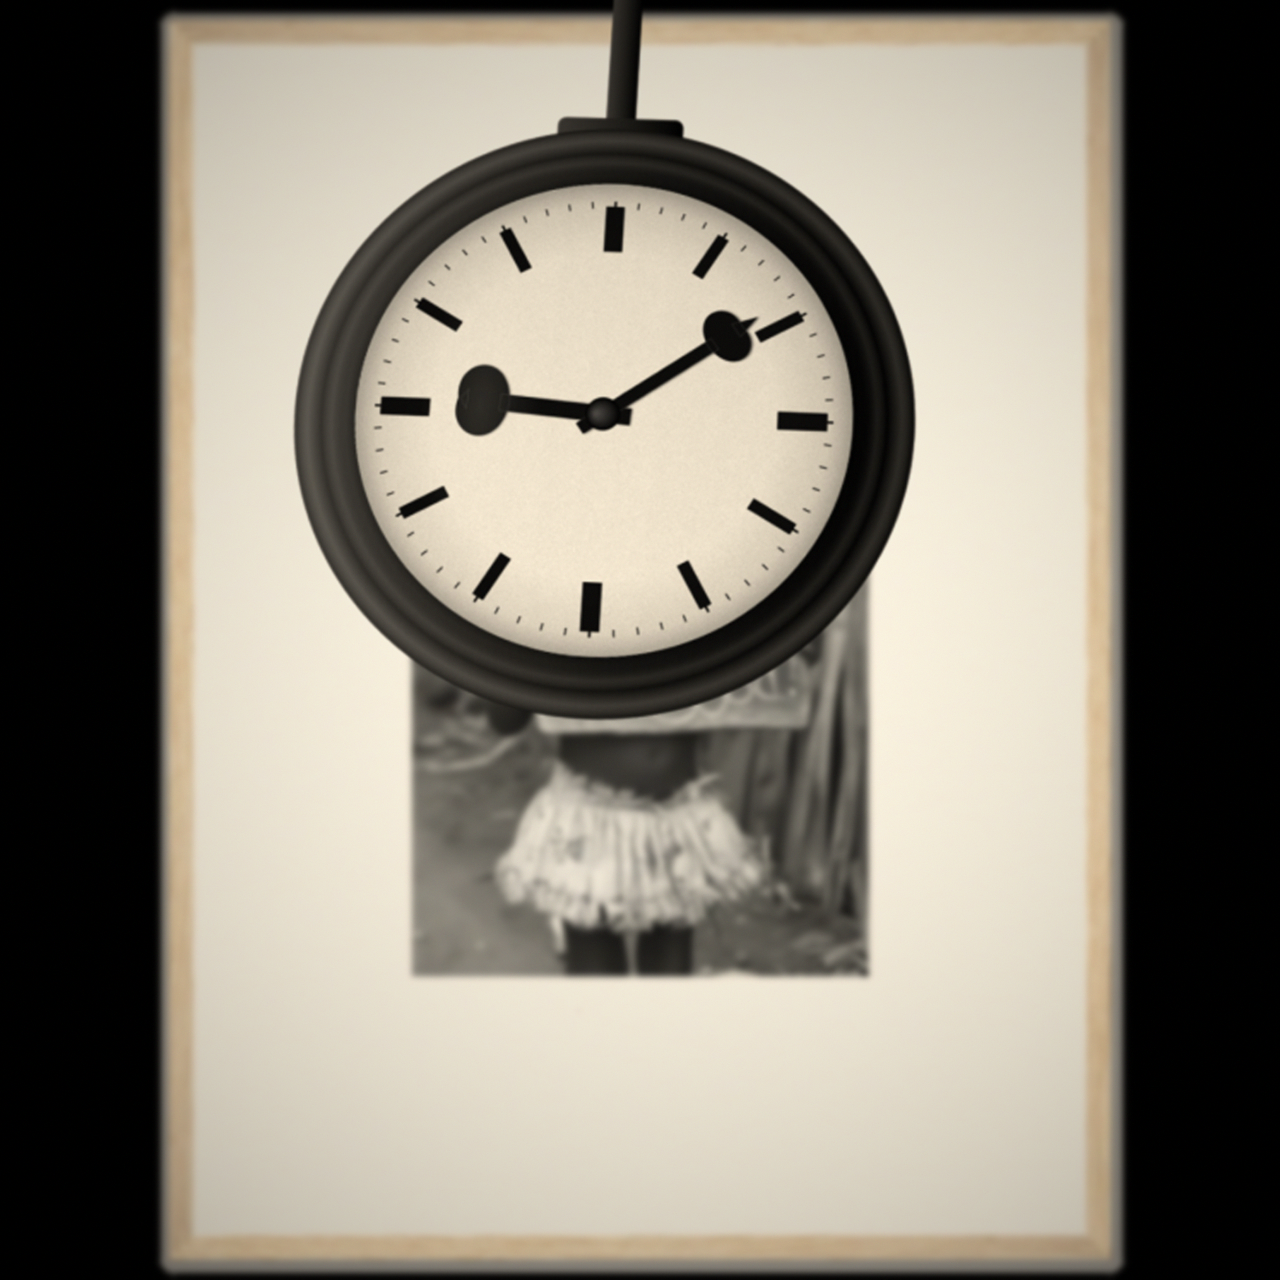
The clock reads {"hour": 9, "minute": 9}
